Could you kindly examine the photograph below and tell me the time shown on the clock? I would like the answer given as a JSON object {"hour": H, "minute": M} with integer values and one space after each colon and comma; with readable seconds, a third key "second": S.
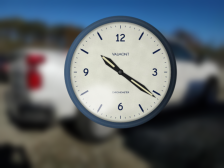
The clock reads {"hour": 10, "minute": 21}
